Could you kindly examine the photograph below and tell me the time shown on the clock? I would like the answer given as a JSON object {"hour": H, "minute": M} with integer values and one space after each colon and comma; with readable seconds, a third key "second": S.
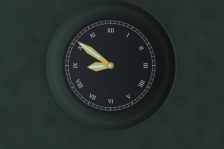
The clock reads {"hour": 8, "minute": 51}
